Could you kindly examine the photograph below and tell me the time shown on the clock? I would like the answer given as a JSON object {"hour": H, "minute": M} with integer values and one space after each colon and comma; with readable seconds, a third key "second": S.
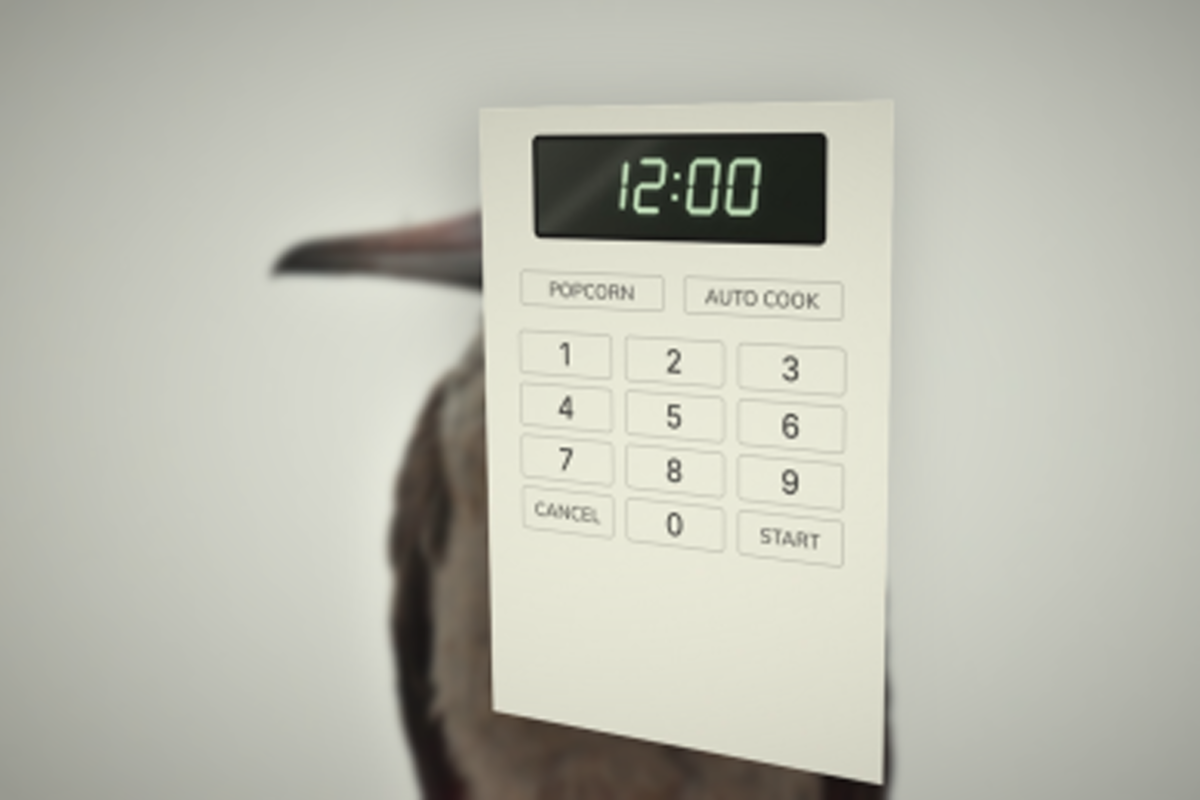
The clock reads {"hour": 12, "minute": 0}
